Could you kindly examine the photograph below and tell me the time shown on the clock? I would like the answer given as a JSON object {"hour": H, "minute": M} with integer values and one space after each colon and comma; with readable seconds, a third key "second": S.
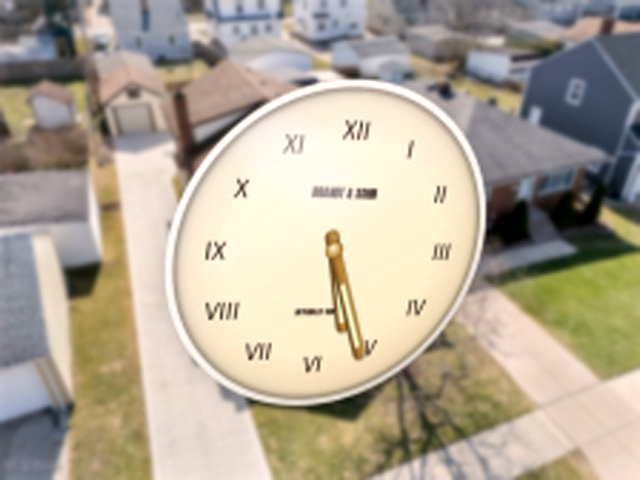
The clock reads {"hour": 5, "minute": 26}
